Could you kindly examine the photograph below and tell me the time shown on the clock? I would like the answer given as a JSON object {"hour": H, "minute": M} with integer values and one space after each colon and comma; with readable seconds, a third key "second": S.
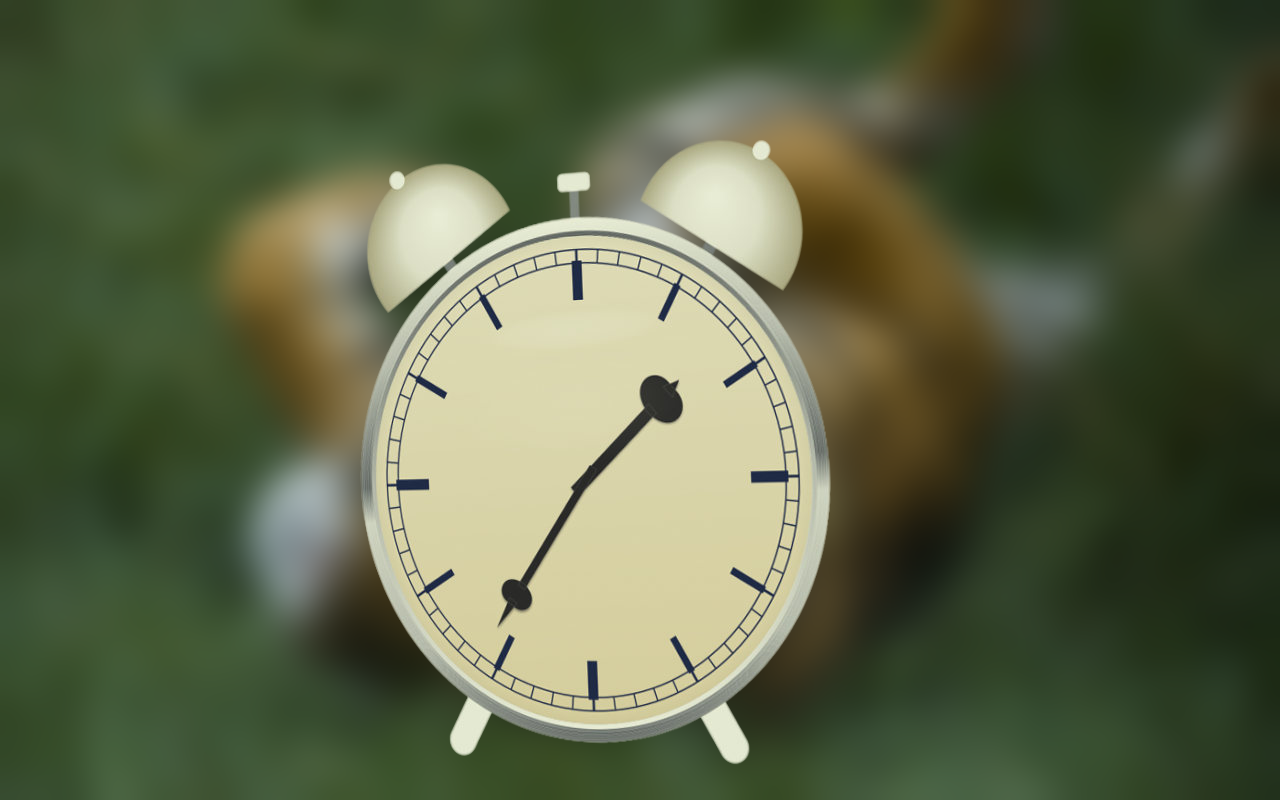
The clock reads {"hour": 1, "minute": 36}
